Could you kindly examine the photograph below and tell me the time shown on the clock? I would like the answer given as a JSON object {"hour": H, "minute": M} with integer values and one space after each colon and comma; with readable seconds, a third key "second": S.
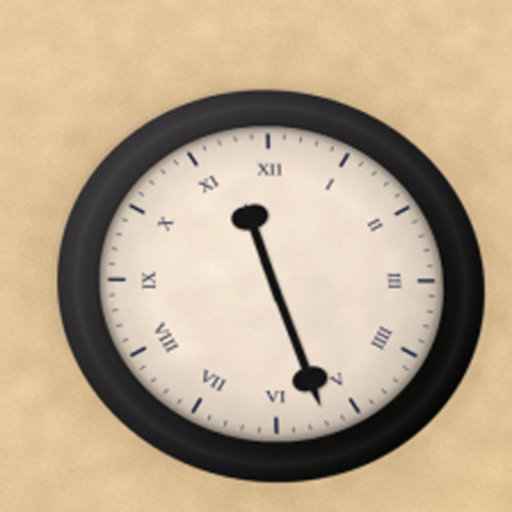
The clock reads {"hour": 11, "minute": 27}
